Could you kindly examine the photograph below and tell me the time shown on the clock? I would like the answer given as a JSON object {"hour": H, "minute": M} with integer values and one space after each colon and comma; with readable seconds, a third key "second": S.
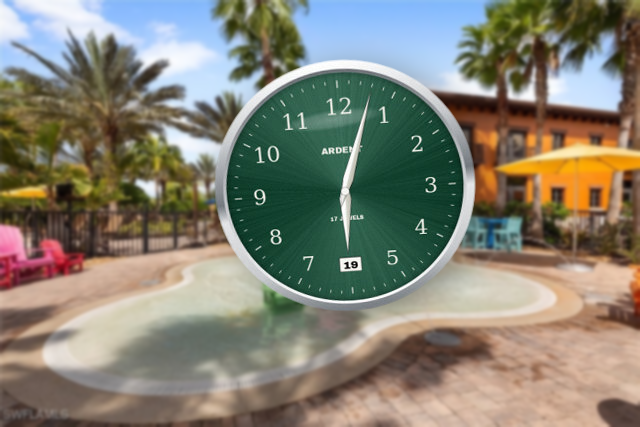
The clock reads {"hour": 6, "minute": 3}
